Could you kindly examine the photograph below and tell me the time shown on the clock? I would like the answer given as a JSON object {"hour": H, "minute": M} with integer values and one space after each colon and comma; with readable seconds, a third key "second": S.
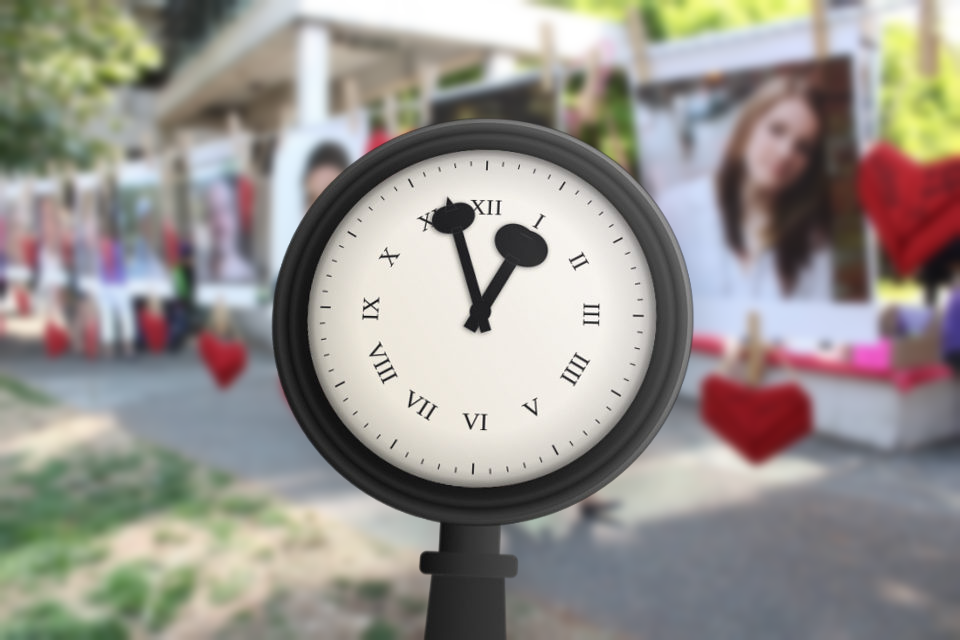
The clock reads {"hour": 12, "minute": 57}
